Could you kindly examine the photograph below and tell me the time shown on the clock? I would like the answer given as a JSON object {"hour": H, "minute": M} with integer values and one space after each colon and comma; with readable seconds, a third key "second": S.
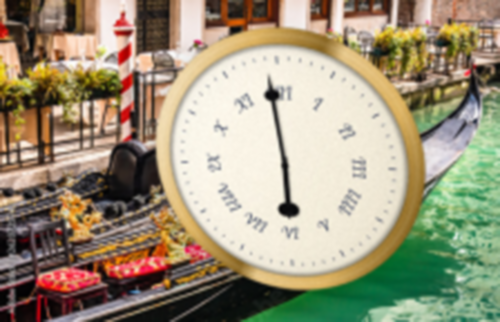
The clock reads {"hour": 5, "minute": 59}
